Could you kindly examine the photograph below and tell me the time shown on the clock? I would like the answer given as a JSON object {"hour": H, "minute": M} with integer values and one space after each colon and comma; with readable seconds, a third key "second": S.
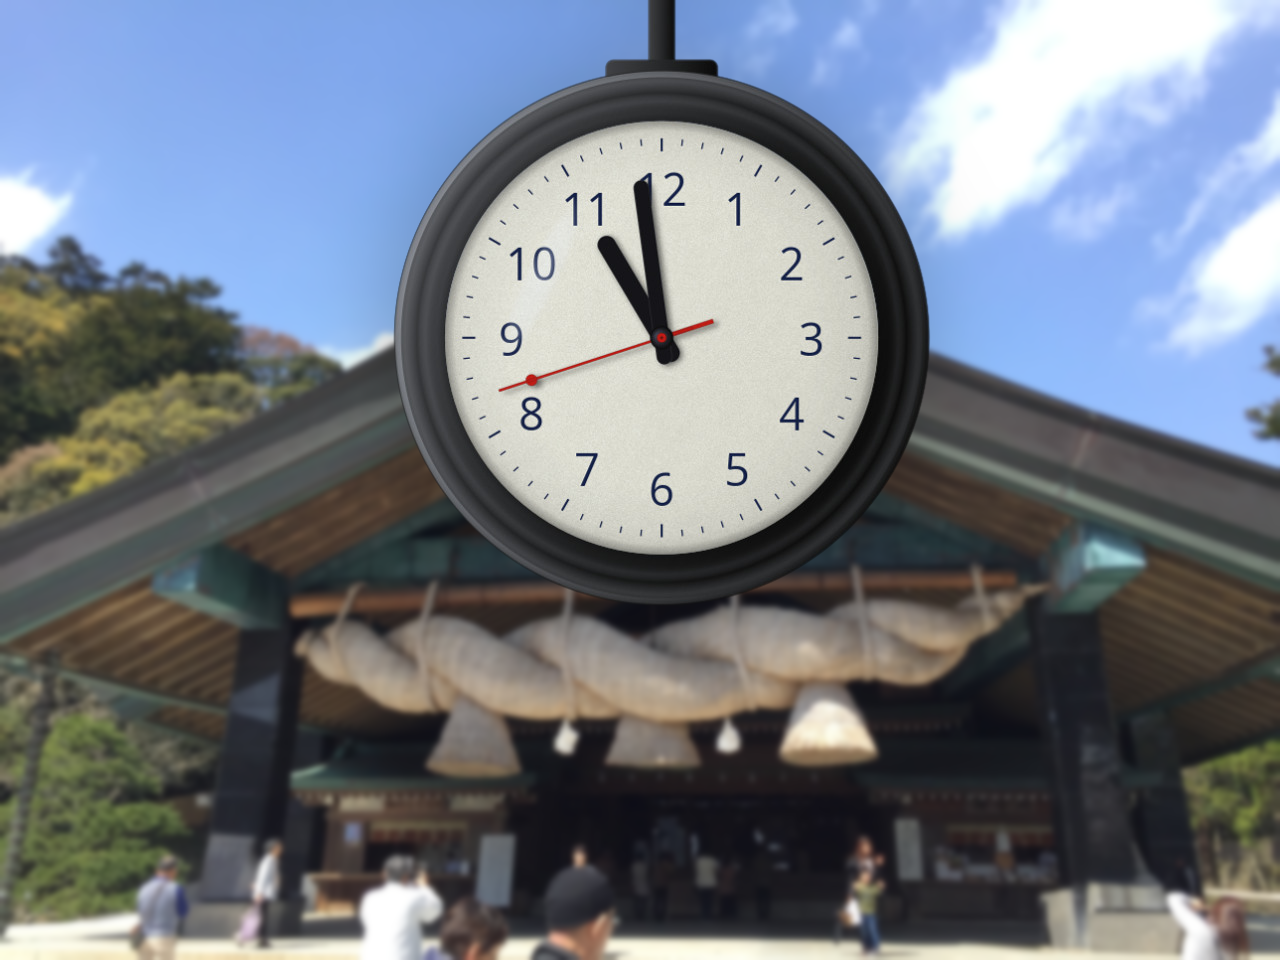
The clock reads {"hour": 10, "minute": 58, "second": 42}
